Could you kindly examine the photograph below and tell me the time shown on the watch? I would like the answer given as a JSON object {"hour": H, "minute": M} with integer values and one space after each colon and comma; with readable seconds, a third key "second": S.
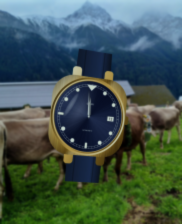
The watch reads {"hour": 11, "minute": 59}
